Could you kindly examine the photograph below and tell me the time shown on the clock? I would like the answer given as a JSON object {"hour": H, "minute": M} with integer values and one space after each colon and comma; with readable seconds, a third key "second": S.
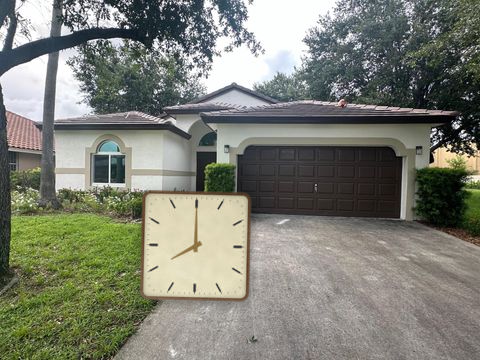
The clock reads {"hour": 8, "minute": 0}
